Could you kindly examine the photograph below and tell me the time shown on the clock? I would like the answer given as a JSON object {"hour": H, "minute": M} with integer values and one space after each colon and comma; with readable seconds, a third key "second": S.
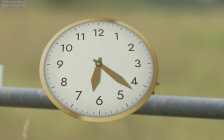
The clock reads {"hour": 6, "minute": 22}
